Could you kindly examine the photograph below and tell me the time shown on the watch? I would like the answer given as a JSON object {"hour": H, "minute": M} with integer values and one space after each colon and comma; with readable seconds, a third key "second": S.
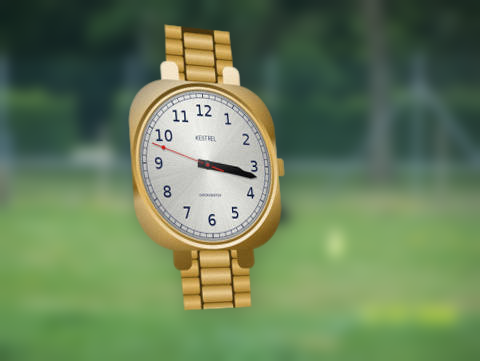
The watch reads {"hour": 3, "minute": 16, "second": 48}
